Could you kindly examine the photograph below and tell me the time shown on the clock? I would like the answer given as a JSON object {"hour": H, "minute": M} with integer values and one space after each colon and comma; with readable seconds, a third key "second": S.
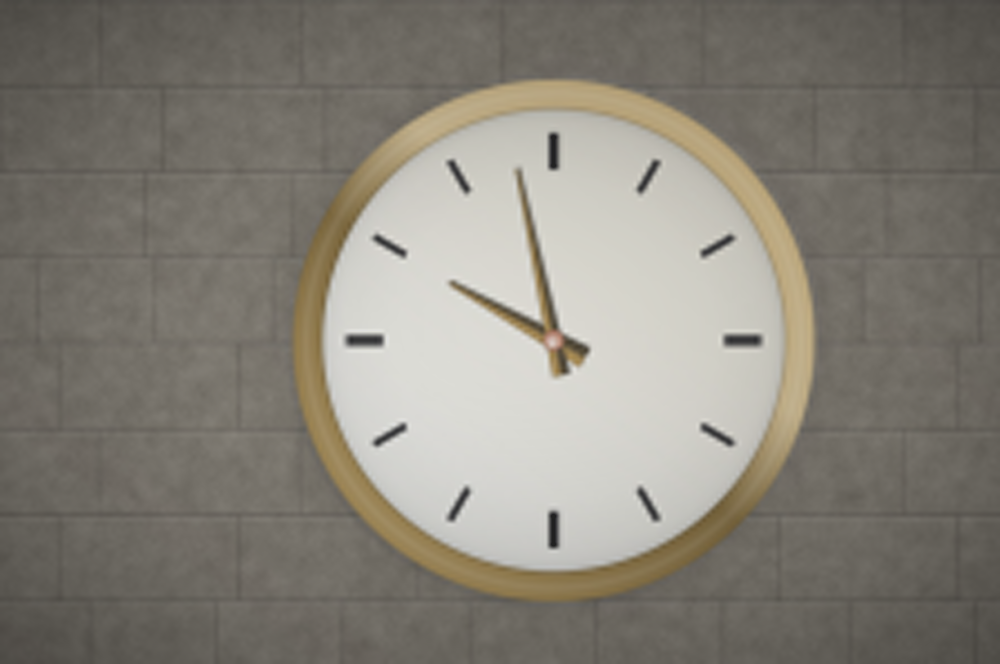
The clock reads {"hour": 9, "minute": 58}
